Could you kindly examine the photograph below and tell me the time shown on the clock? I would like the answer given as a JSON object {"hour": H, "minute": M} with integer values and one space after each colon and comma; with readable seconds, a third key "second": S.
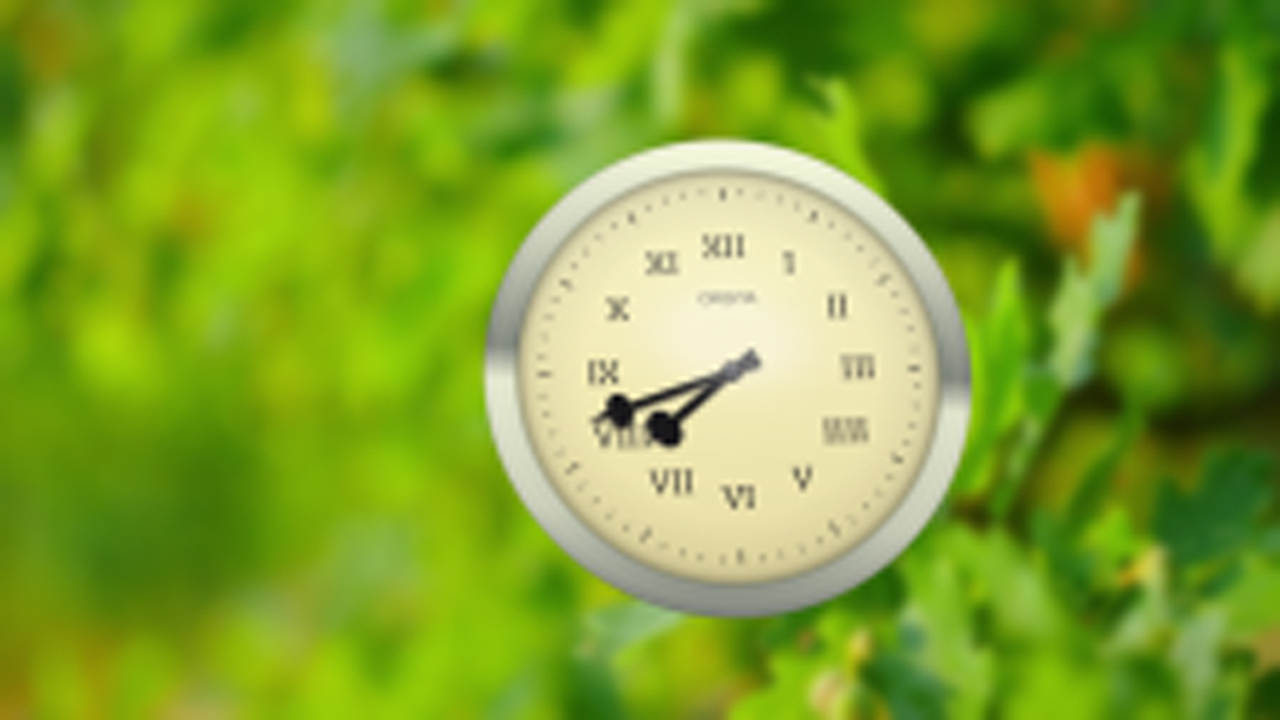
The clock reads {"hour": 7, "minute": 42}
